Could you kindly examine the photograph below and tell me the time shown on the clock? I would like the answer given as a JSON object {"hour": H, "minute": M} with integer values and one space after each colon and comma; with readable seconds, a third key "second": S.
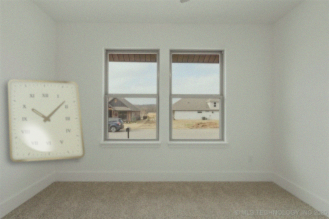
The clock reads {"hour": 10, "minute": 8}
